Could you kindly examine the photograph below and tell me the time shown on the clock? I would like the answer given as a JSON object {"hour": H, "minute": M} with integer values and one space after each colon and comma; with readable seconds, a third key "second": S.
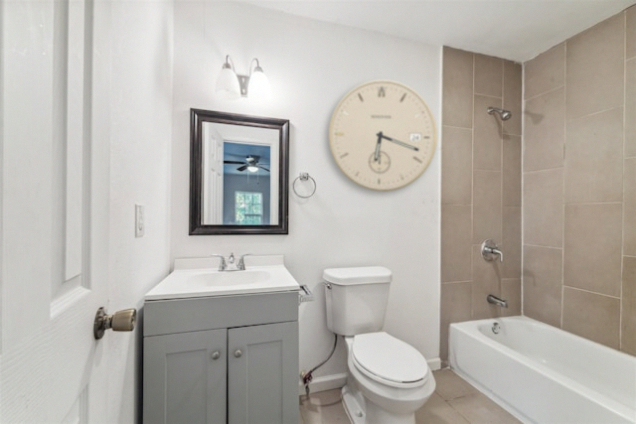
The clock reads {"hour": 6, "minute": 18}
